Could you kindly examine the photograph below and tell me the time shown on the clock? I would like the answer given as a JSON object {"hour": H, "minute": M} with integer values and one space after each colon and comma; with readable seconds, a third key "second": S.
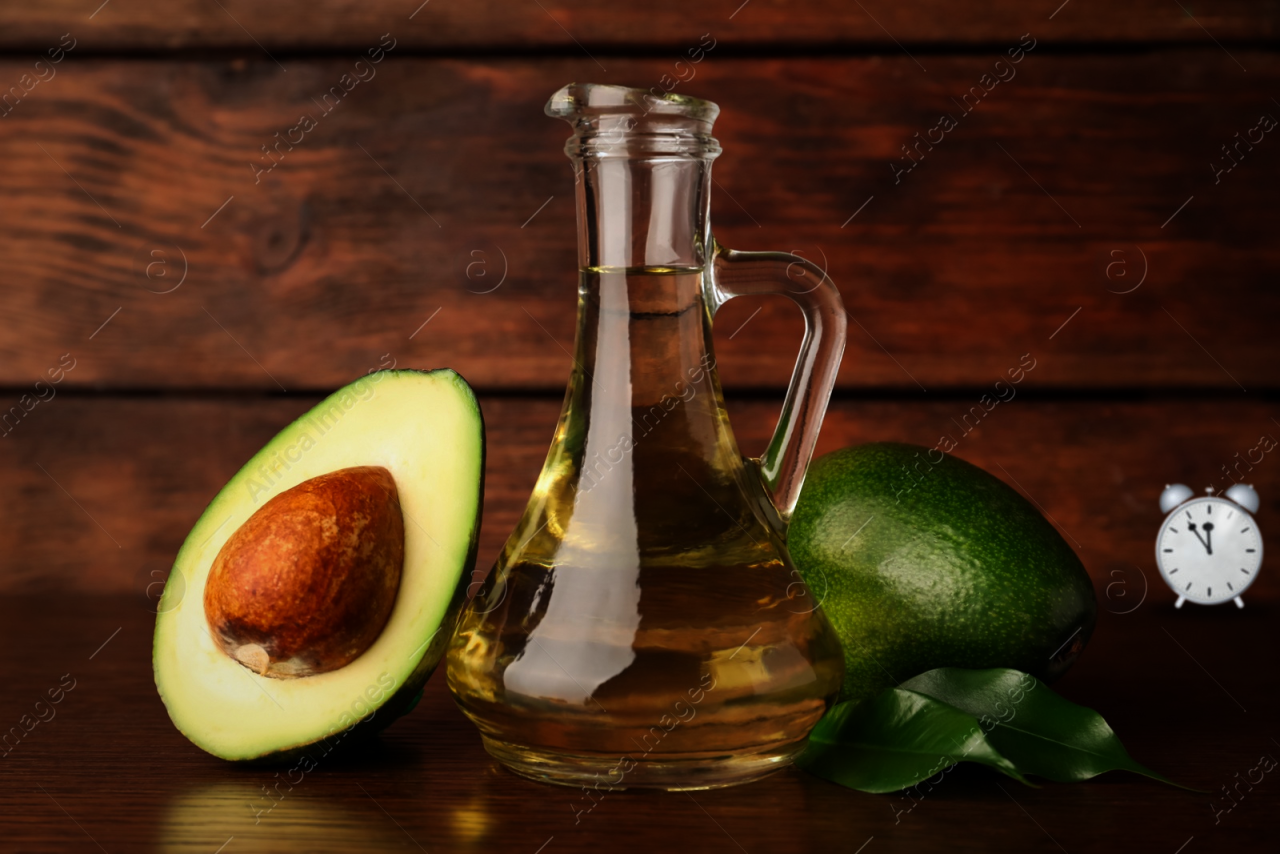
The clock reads {"hour": 11, "minute": 54}
